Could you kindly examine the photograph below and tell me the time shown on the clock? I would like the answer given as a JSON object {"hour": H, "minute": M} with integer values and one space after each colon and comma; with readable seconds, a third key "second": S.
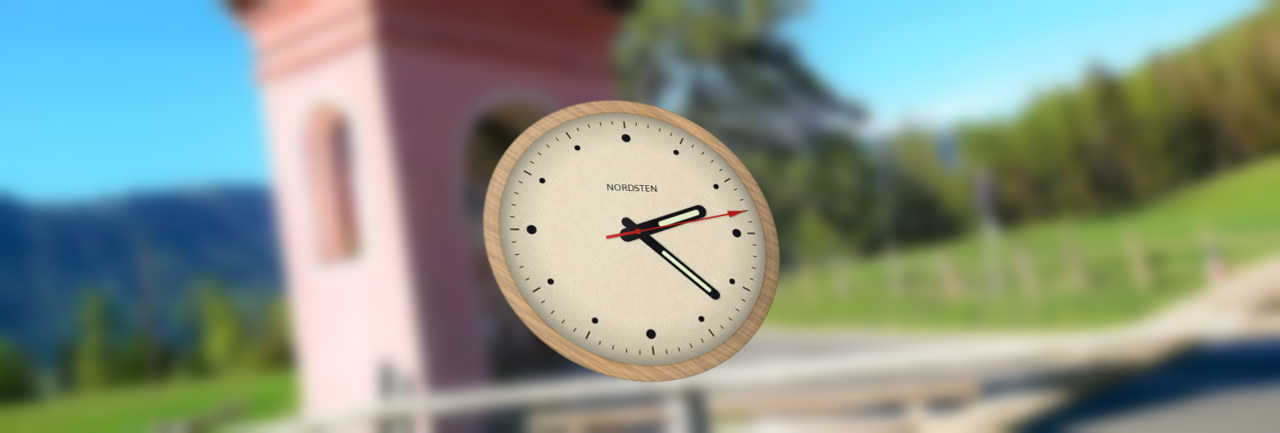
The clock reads {"hour": 2, "minute": 22, "second": 13}
